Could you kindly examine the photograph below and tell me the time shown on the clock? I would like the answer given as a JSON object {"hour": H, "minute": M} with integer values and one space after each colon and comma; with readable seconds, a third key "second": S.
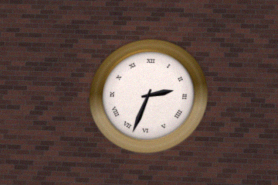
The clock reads {"hour": 2, "minute": 33}
